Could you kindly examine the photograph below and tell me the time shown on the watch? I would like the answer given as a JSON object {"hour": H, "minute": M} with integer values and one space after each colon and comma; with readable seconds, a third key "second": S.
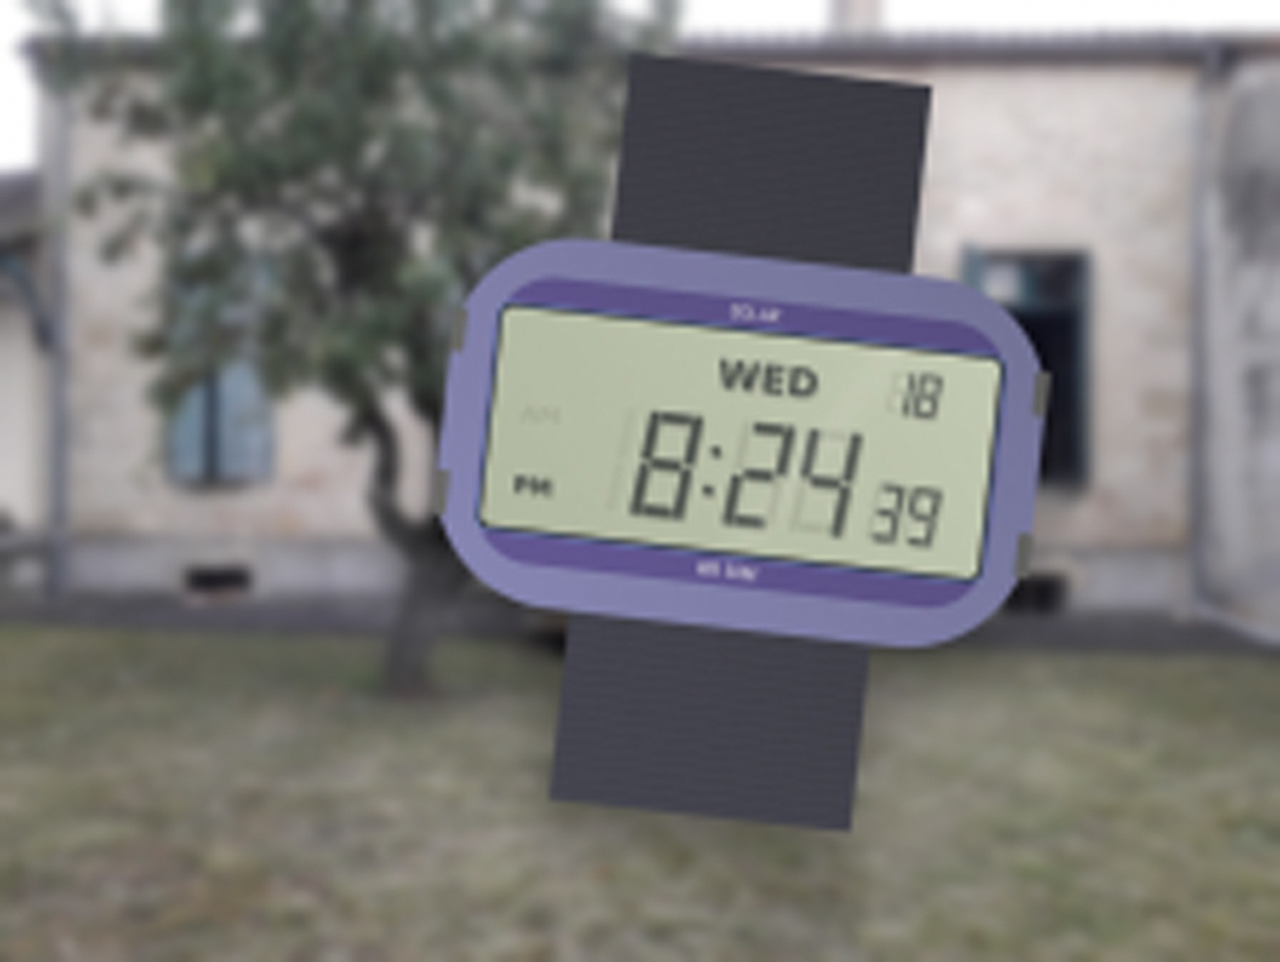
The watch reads {"hour": 8, "minute": 24, "second": 39}
